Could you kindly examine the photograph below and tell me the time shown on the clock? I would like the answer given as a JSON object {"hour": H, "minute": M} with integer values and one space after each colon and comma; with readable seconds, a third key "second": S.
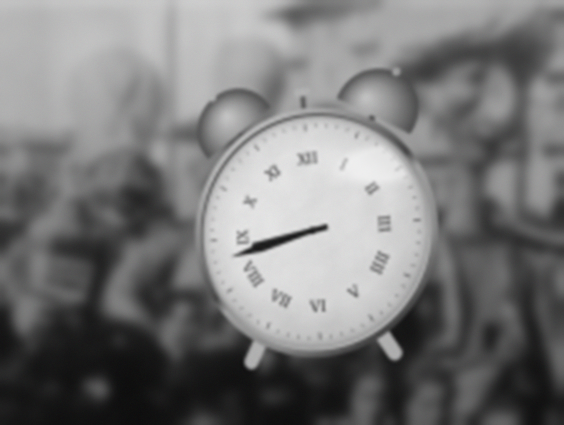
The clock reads {"hour": 8, "minute": 43}
